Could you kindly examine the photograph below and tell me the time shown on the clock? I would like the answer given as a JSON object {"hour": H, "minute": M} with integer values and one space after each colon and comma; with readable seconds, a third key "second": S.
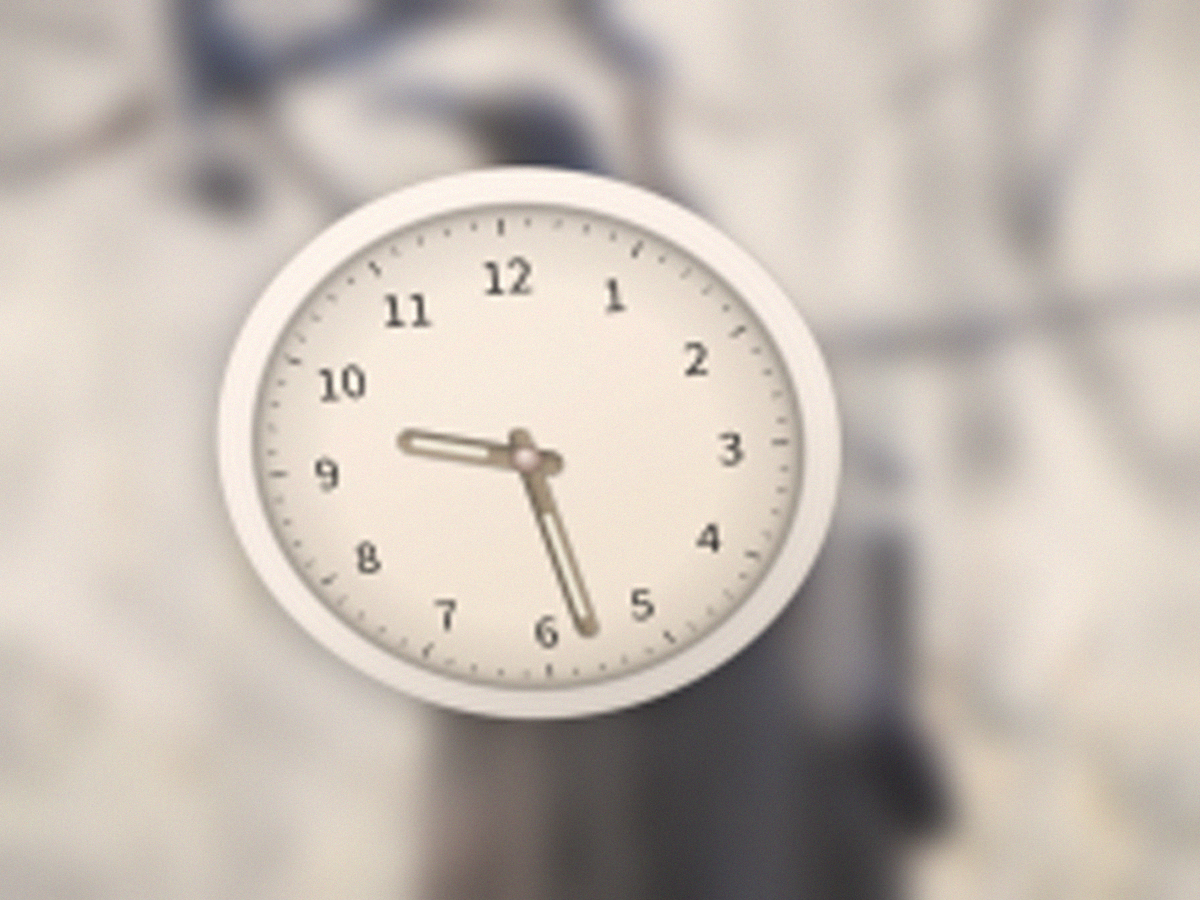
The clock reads {"hour": 9, "minute": 28}
